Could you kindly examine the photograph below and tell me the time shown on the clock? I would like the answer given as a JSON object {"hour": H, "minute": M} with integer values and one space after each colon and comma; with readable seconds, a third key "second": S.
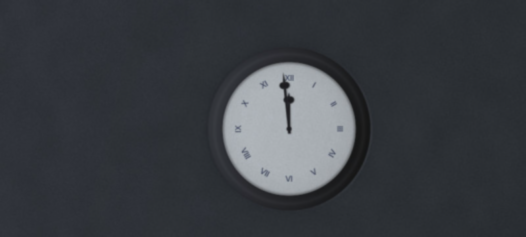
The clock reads {"hour": 11, "minute": 59}
